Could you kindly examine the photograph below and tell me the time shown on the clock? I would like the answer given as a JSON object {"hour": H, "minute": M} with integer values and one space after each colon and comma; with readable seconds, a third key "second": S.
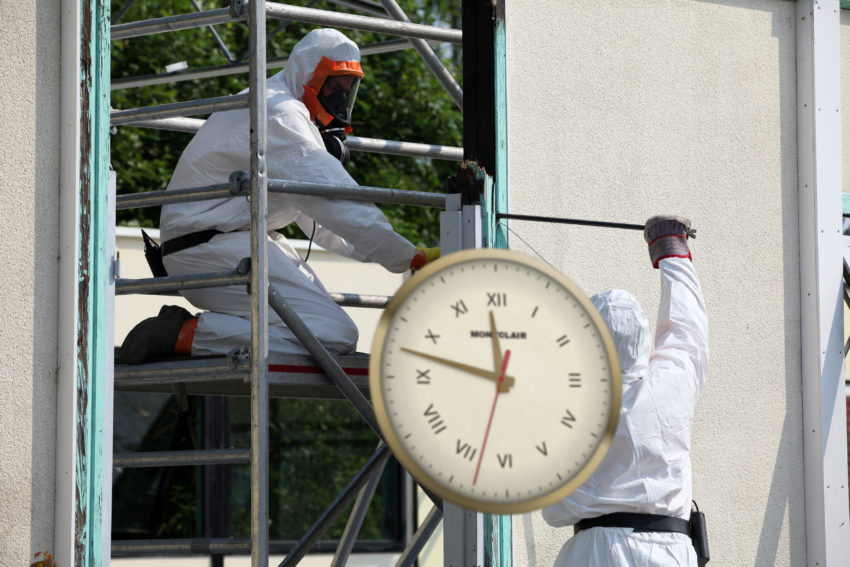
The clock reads {"hour": 11, "minute": 47, "second": 33}
